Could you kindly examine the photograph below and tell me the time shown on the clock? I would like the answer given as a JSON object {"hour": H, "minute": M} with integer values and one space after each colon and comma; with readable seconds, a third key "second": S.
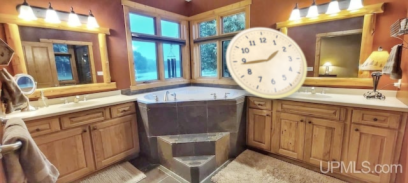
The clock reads {"hour": 1, "minute": 44}
